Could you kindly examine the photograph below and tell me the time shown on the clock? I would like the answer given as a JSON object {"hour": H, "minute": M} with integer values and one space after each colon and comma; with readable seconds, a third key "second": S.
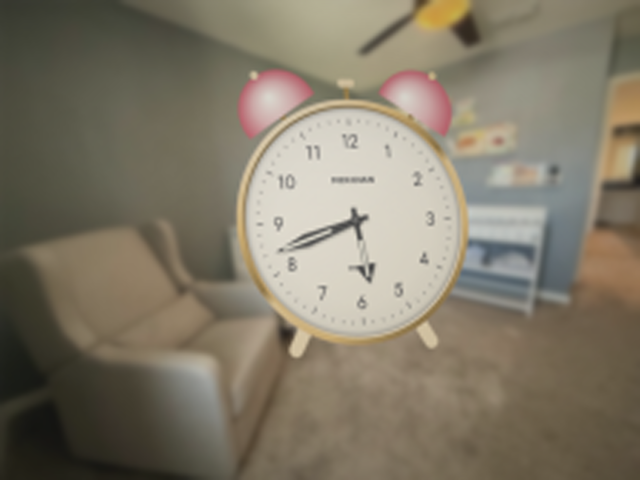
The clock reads {"hour": 5, "minute": 42}
